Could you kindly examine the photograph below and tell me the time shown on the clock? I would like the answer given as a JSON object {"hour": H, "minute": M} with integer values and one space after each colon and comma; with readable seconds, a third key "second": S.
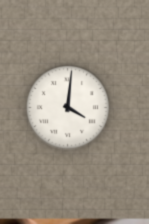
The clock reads {"hour": 4, "minute": 1}
